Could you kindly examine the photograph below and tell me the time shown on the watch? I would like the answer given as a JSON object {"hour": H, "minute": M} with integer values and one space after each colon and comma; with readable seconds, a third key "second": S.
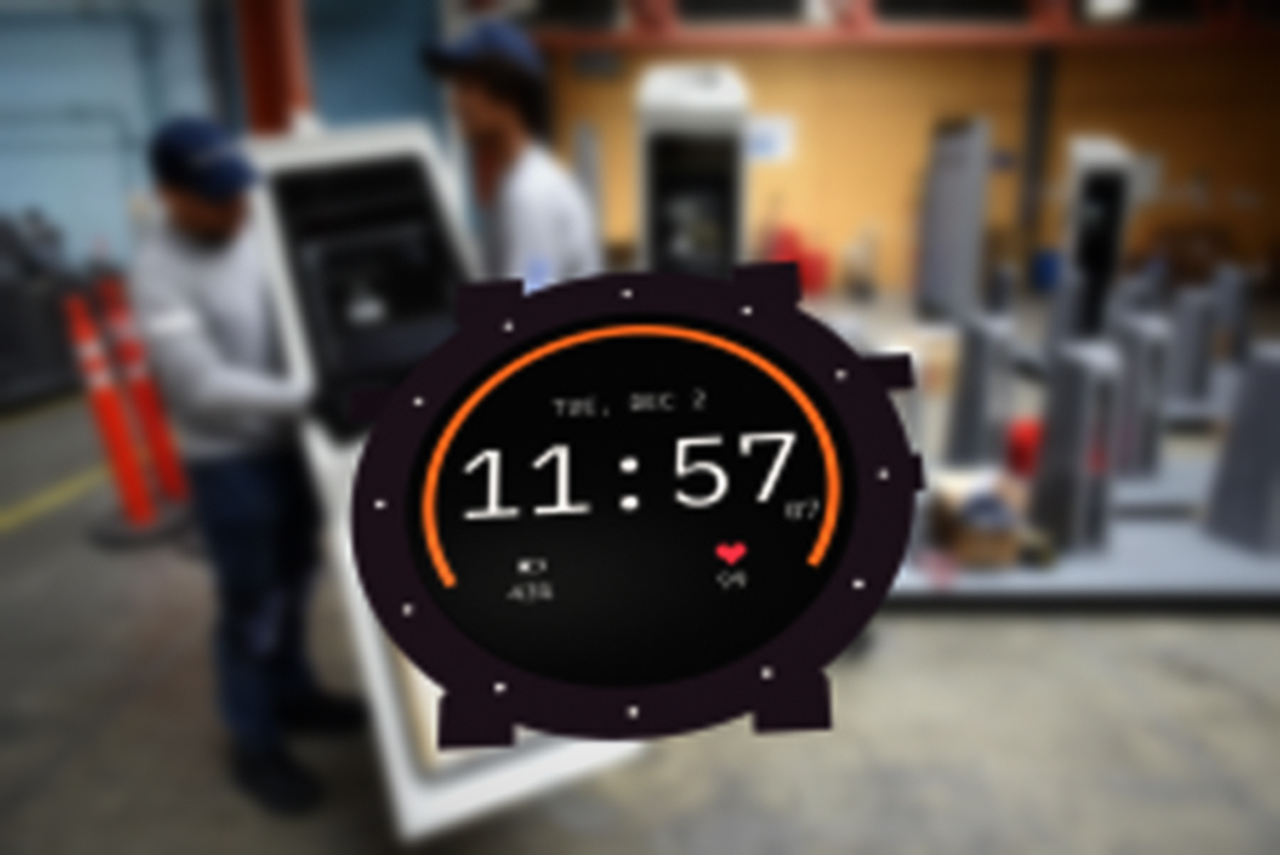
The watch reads {"hour": 11, "minute": 57}
